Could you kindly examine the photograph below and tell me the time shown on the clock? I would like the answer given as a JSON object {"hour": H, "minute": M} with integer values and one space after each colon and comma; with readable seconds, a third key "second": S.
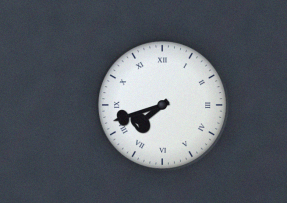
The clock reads {"hour": 7, "minute": 42}
